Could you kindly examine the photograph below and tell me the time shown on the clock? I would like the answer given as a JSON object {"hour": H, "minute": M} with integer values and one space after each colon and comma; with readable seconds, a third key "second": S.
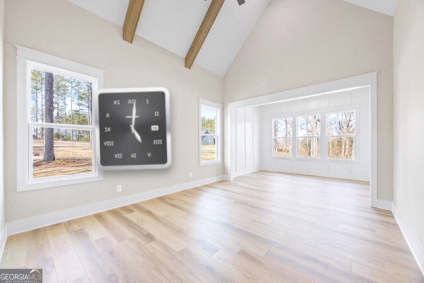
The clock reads {"hour": 5, "minute": 1}
